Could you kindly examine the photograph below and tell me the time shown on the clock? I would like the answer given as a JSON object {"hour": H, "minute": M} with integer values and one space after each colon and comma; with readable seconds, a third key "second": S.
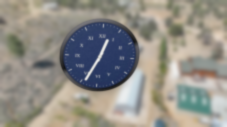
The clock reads {"hour": 12, "minute": 34}
